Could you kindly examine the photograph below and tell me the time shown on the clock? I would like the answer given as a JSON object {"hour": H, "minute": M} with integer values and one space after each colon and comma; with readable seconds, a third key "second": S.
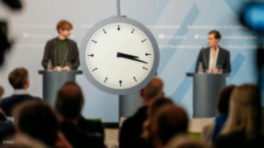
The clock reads {"hour": 3, "minute": 18}
